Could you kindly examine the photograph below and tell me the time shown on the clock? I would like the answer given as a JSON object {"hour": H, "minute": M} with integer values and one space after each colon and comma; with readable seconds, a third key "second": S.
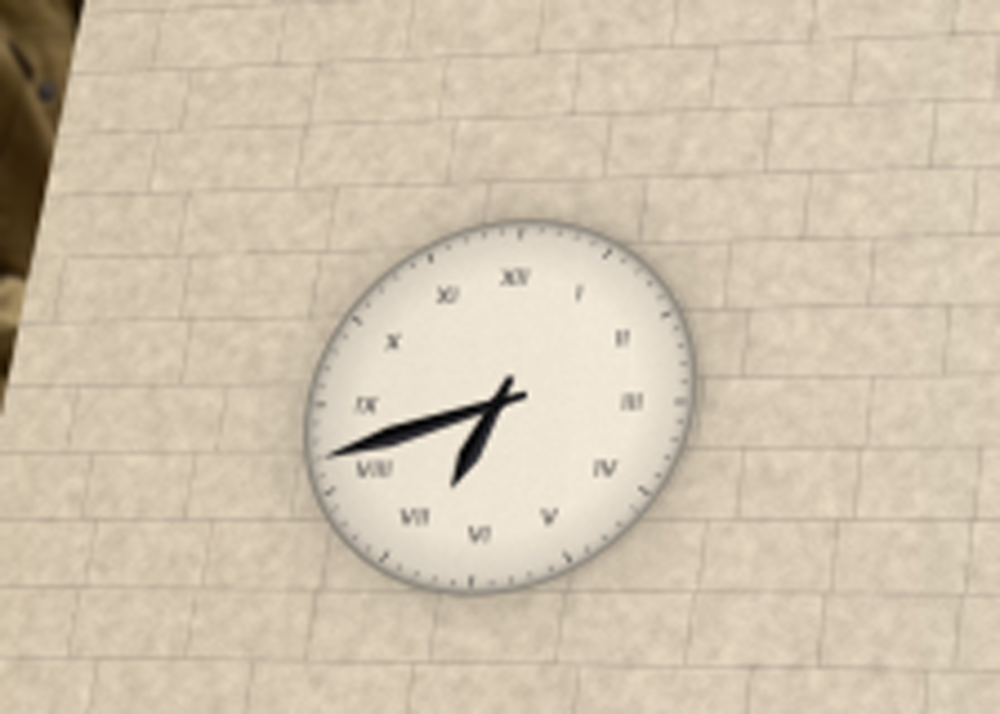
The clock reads {"hour": 6, "minute": 42}
